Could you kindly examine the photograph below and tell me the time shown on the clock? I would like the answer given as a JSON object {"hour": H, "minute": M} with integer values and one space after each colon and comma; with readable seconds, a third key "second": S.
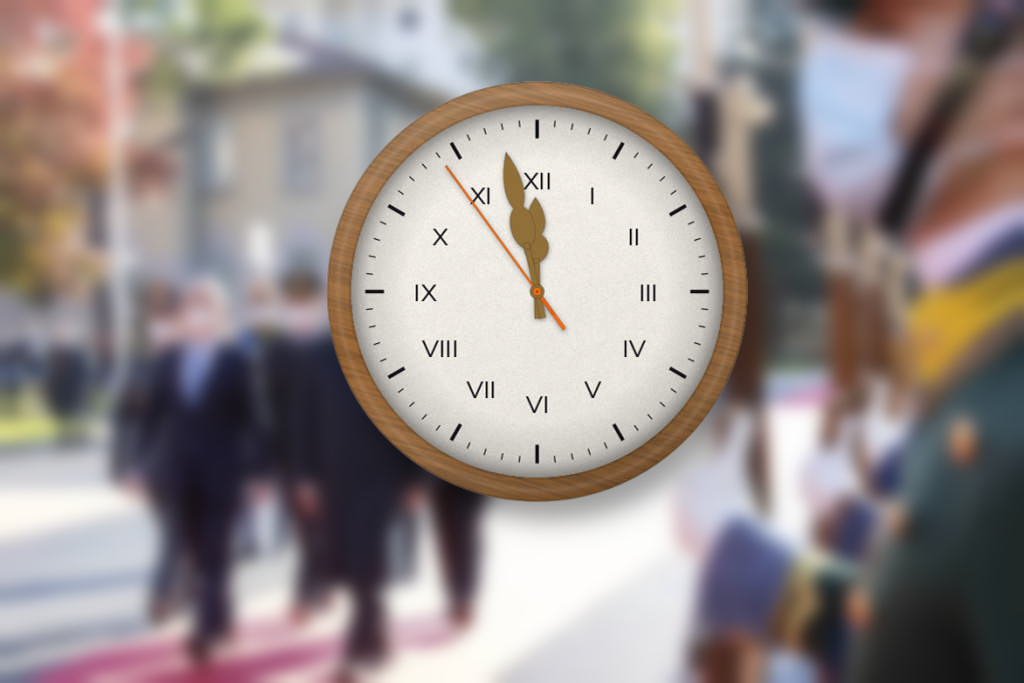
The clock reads {"hour": 11, "minute": 57, "second": 54}
